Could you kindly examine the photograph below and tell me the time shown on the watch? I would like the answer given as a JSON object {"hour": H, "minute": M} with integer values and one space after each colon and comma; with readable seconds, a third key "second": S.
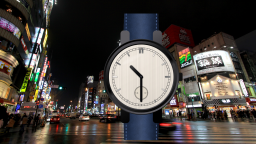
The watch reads {"hour": 10, "minute": 30}
